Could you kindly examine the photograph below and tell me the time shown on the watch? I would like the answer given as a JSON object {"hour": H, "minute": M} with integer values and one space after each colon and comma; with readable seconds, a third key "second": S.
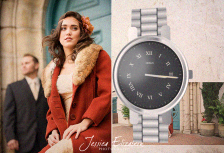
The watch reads {"hour": 3, "minute": 16}
